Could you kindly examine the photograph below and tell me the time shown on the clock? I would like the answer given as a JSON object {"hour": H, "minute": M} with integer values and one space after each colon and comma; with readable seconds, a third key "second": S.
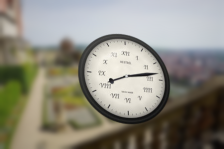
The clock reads {"hour": 8, "minute": 13}
